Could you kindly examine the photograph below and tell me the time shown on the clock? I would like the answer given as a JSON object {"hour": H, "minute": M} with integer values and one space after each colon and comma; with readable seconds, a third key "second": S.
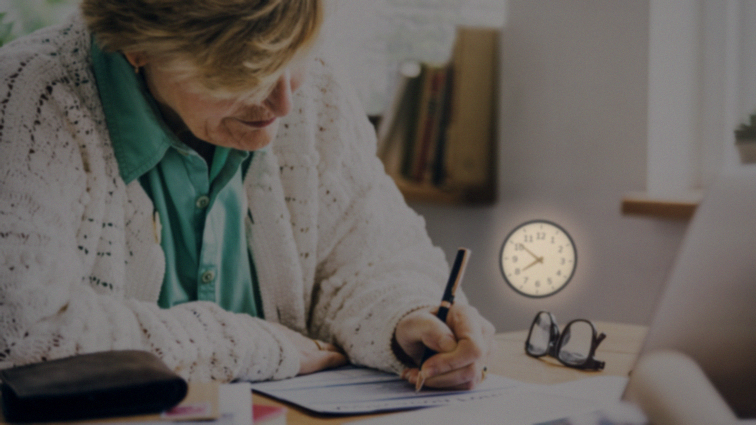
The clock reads {"hour": 7, "minute": 51}
